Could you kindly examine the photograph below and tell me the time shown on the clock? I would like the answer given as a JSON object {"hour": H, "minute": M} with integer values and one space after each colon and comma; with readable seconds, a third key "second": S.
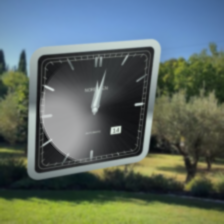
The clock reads {"hour": 12, "minute": 2}
